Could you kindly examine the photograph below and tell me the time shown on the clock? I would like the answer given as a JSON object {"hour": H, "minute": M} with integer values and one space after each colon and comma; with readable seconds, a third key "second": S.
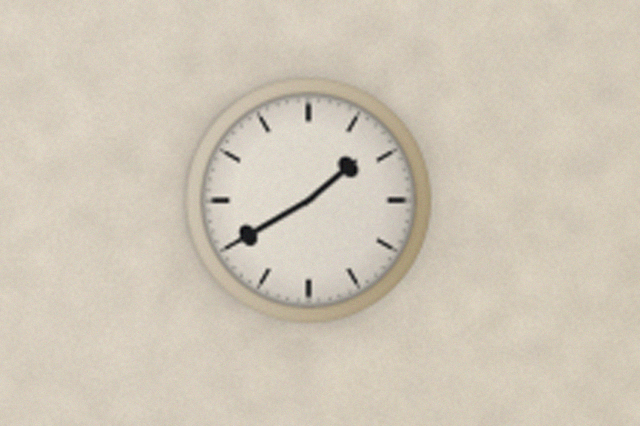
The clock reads {"hour": 1, "minute": 40}
